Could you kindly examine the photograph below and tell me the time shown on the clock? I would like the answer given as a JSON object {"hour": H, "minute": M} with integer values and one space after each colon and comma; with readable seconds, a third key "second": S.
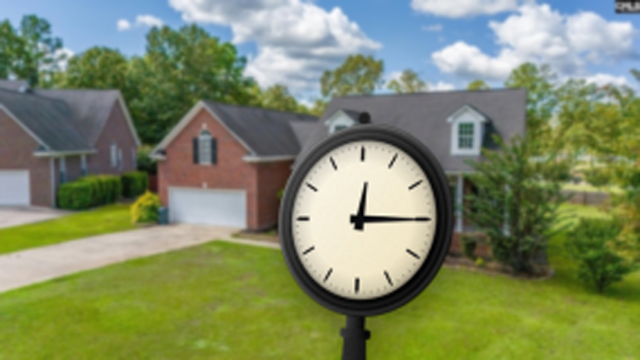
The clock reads {"hour": 12, "minute": 15}
